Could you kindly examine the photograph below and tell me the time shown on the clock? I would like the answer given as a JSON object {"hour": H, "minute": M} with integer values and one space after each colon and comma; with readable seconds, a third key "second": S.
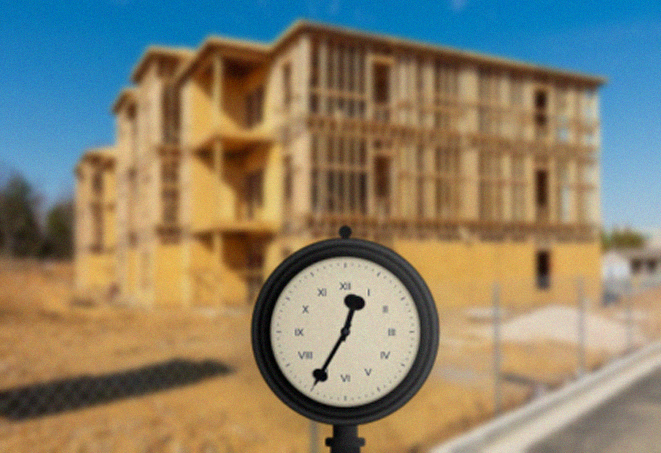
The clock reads {"hour": 12, "minute": 35}
